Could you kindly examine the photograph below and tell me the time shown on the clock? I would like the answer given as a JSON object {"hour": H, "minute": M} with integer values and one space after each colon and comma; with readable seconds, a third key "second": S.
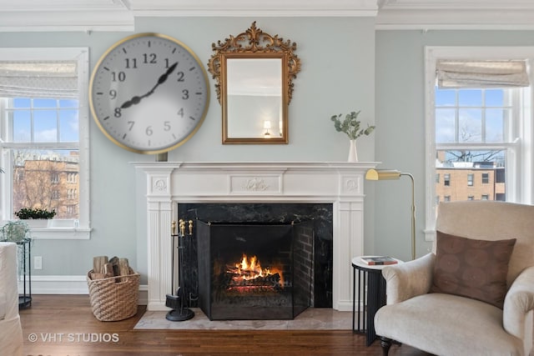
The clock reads {"hour": 8, "minute": 7}
